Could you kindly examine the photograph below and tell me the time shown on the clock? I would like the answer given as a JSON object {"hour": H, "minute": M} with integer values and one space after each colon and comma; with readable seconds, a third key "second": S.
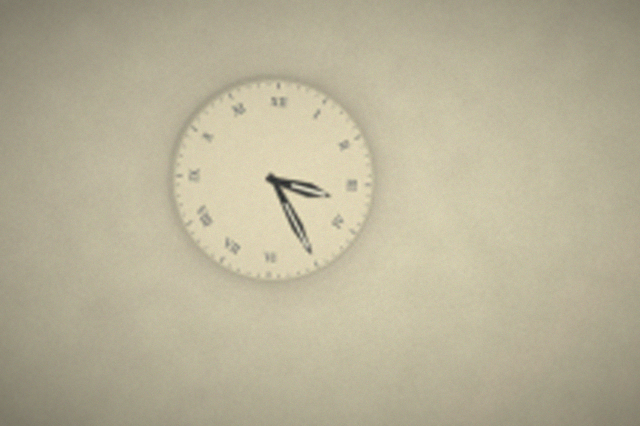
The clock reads {"hour": 3, "minute": 25}
